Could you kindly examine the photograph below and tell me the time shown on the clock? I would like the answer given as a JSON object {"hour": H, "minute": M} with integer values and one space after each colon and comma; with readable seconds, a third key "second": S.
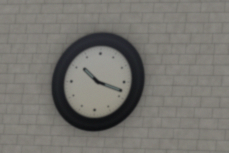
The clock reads {"hour": 10, "minute": 18}
